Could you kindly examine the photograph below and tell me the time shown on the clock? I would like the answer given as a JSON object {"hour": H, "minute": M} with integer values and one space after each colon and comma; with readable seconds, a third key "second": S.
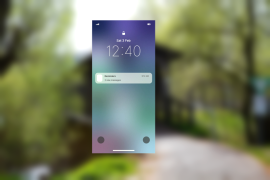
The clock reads {"hour": 12, "minute": 40}
